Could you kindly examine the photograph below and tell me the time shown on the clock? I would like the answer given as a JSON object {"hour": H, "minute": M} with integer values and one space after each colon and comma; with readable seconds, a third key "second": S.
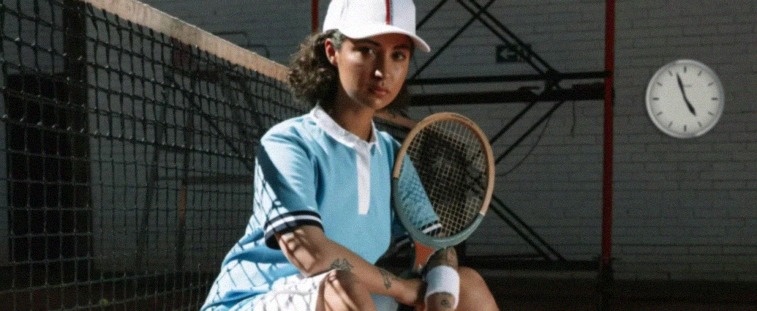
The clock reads {"hour": 4, "minute": 57}
